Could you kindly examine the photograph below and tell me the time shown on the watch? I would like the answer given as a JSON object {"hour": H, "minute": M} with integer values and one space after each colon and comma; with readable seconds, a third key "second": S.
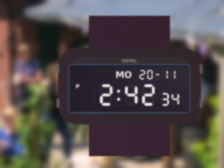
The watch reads {"hour": 2, "minute": 42, "second": 34}
